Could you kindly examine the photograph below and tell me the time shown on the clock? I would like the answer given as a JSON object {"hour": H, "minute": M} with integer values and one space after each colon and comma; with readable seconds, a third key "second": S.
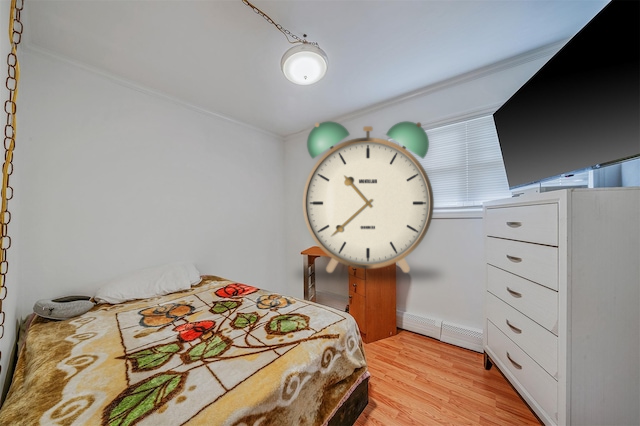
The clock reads {"hour": 10, "minute": 38}
